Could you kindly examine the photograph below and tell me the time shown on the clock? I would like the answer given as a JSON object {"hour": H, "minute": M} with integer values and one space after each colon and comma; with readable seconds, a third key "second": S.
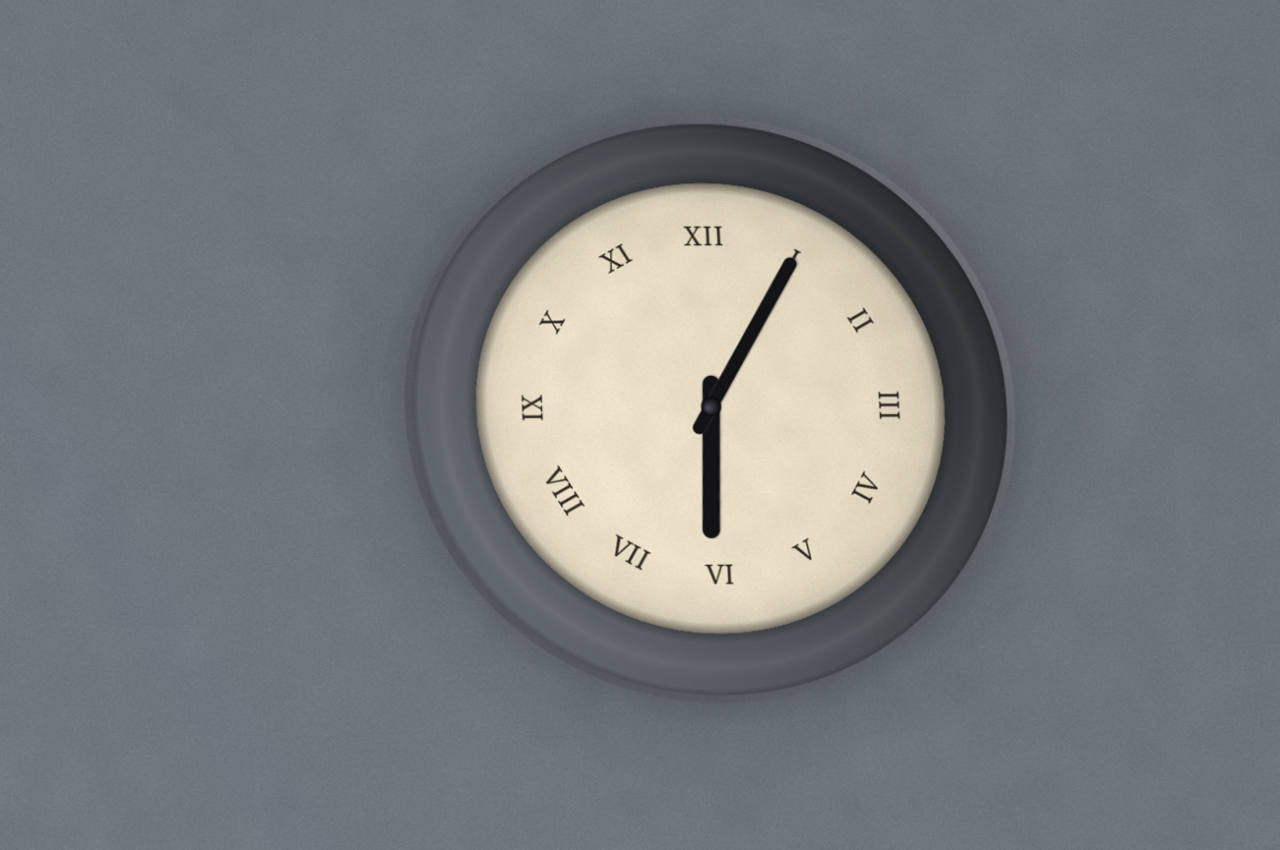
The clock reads {"hour": 6, "minute": 5}
